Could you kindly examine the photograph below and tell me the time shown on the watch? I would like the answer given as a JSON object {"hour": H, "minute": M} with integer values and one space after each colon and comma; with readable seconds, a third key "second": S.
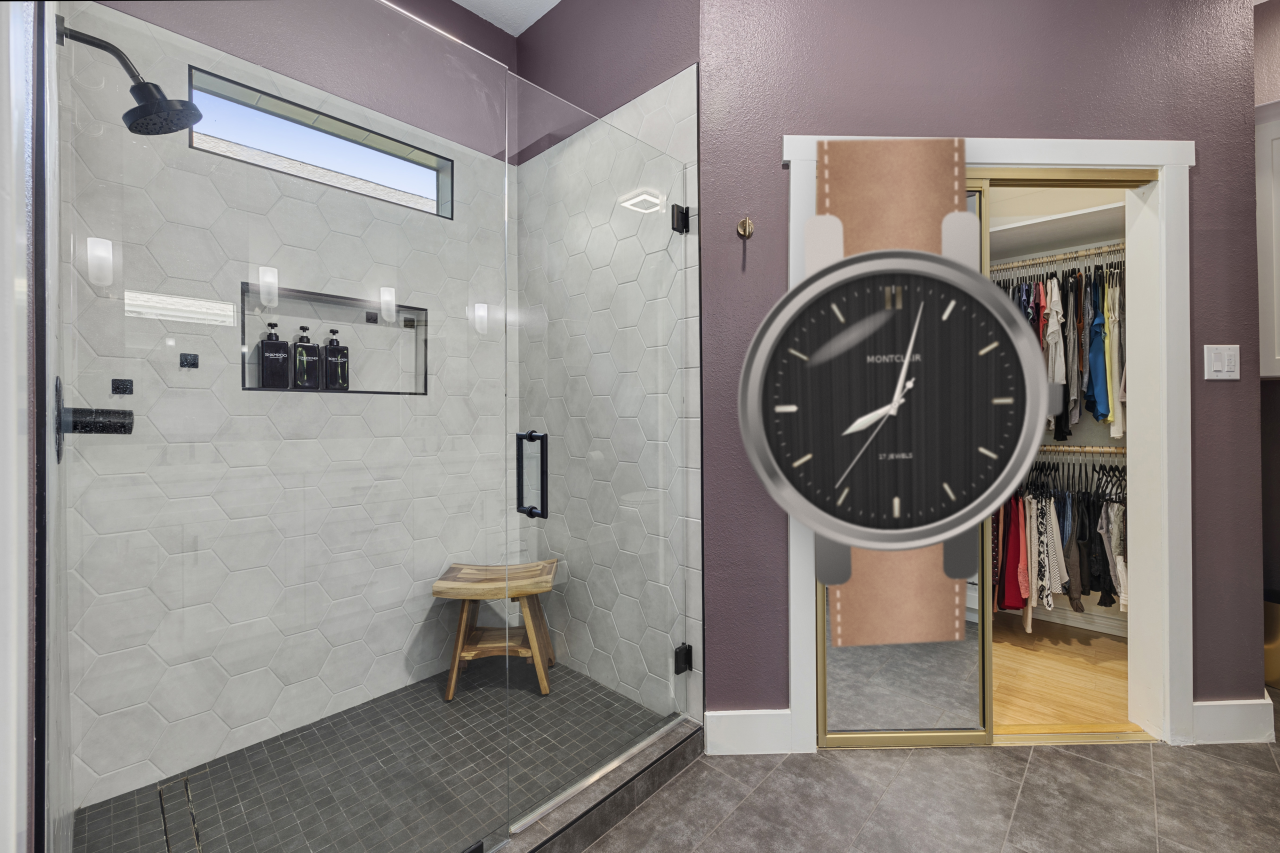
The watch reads {"hour": 8, "minute": 2, "second": 36}
